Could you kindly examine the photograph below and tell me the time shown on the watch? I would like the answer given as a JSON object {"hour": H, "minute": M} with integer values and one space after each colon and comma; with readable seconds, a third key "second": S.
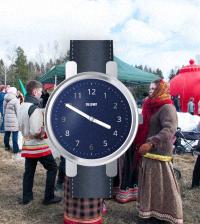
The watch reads {"hour": 3, "minute": 50}
